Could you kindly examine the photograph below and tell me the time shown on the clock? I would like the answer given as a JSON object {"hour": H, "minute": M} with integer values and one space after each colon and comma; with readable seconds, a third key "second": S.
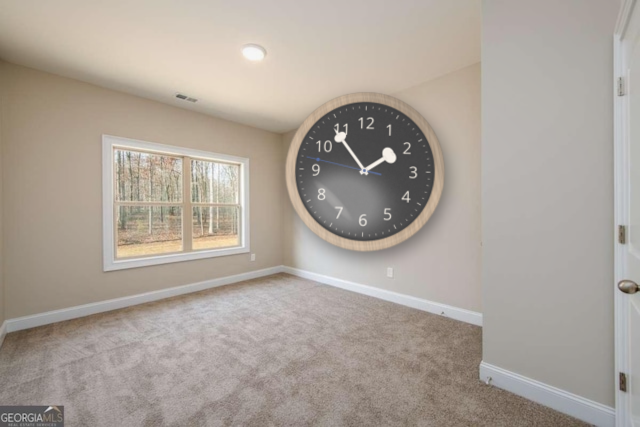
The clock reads {"hour": 1, "minute": 53, "second": 47}
